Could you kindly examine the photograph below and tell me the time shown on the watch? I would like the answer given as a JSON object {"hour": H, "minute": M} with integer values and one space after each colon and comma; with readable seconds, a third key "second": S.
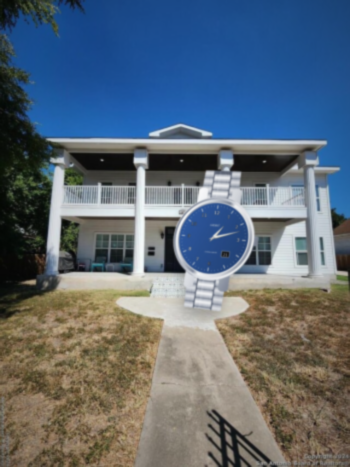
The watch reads {"hour": 1, "minute": 12}
